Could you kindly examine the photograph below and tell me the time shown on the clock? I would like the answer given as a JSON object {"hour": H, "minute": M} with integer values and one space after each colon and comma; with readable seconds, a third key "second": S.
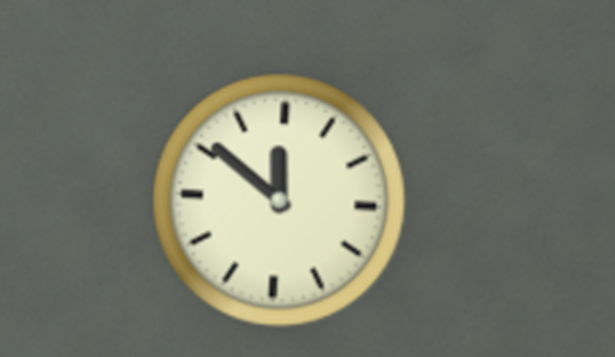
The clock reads {"hour": 11, "minute": 51}
